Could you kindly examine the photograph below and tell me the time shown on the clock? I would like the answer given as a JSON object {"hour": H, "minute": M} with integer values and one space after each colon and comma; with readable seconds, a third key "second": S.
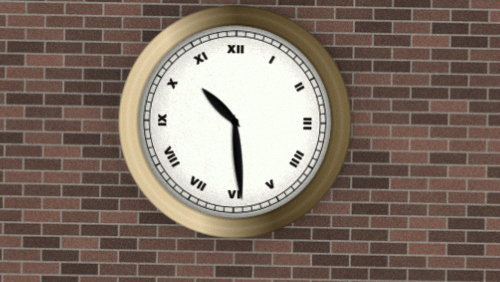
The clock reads {"hour": 10, "minute": 29}
